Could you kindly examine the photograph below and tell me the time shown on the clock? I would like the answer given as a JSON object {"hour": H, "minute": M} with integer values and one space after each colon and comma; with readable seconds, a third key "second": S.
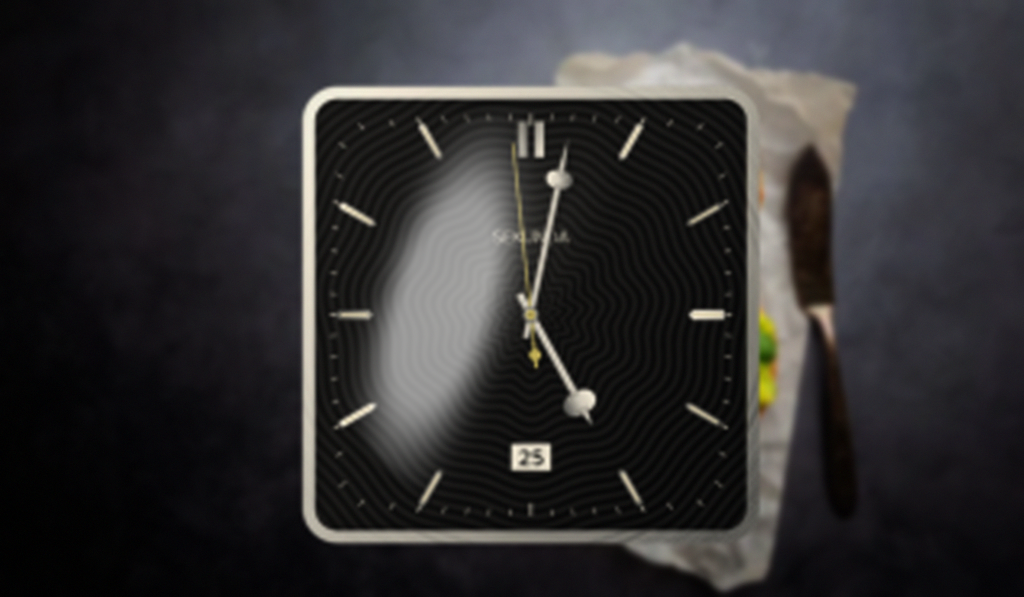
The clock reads {"hour": 5, "minute": 1, "second": 59}
